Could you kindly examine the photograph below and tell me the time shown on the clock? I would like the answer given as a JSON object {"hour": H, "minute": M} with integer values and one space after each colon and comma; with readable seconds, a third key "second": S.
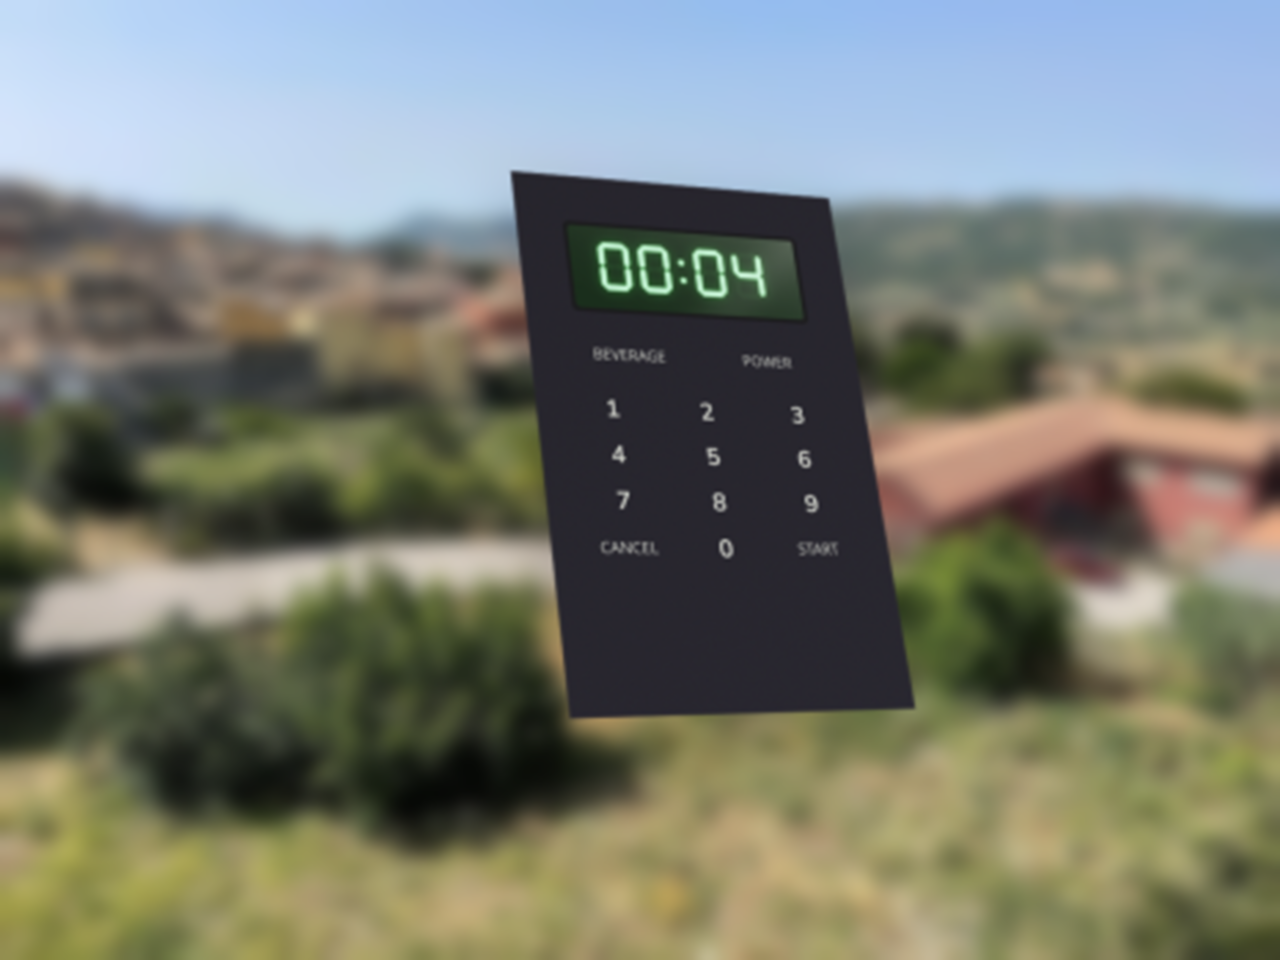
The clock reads {"hour": 0, "minute": 4}
